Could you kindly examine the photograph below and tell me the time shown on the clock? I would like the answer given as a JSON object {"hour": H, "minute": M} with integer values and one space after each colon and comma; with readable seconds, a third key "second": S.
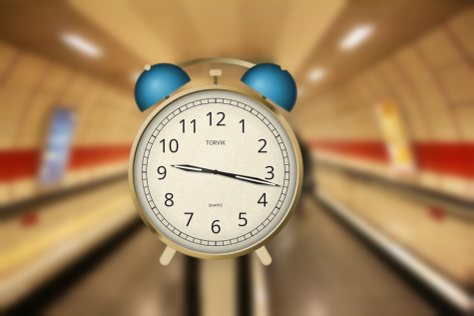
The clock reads {"hour": 9, "minute": 17}
